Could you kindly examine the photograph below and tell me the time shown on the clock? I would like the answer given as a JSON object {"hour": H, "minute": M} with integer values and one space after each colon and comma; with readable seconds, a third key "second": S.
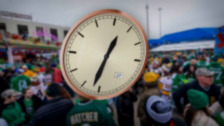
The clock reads {"hour": 12, "minute": 32}
